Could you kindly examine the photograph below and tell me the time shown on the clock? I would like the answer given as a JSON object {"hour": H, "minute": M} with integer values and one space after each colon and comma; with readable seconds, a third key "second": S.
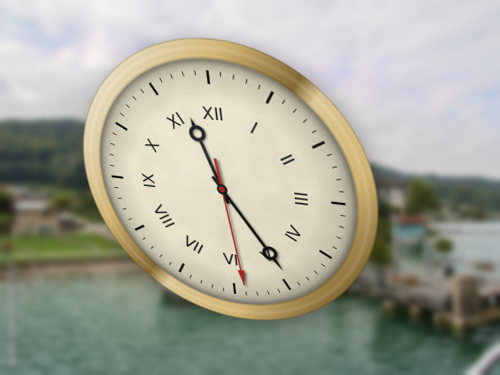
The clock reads {"hour": 11, "minute": 24, "second": 29}
